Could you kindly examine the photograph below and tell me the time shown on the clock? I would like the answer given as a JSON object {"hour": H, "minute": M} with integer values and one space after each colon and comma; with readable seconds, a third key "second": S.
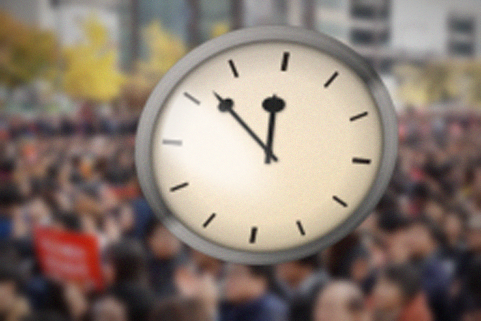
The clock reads {"hour": 11, "minute": 52}
